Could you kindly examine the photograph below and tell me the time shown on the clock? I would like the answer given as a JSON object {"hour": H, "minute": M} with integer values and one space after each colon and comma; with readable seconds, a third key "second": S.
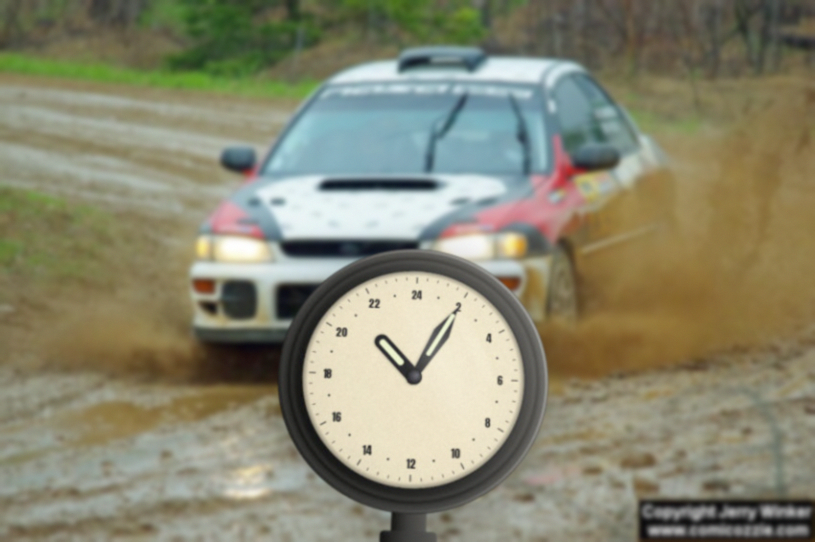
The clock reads {"hour": 21, "minute": 5}
